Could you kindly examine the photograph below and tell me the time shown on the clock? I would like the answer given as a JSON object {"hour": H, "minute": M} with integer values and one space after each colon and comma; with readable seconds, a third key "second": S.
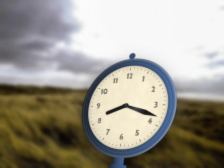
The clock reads {"hour": 8, "minute": 18}
